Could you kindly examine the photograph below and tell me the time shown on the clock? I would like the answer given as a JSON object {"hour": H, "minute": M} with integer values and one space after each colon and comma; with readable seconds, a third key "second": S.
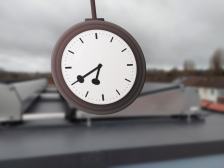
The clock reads {"hour": 6, "minute": 40}
